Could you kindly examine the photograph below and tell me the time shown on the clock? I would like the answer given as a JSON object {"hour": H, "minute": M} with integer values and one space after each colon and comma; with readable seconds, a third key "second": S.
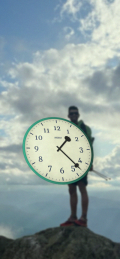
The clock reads {"hour": 1, "minute": 23}
